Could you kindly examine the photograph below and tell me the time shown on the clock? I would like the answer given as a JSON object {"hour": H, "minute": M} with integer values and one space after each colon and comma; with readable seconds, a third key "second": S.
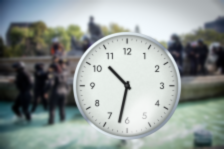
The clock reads {"hour": 10, "minute": 32}
